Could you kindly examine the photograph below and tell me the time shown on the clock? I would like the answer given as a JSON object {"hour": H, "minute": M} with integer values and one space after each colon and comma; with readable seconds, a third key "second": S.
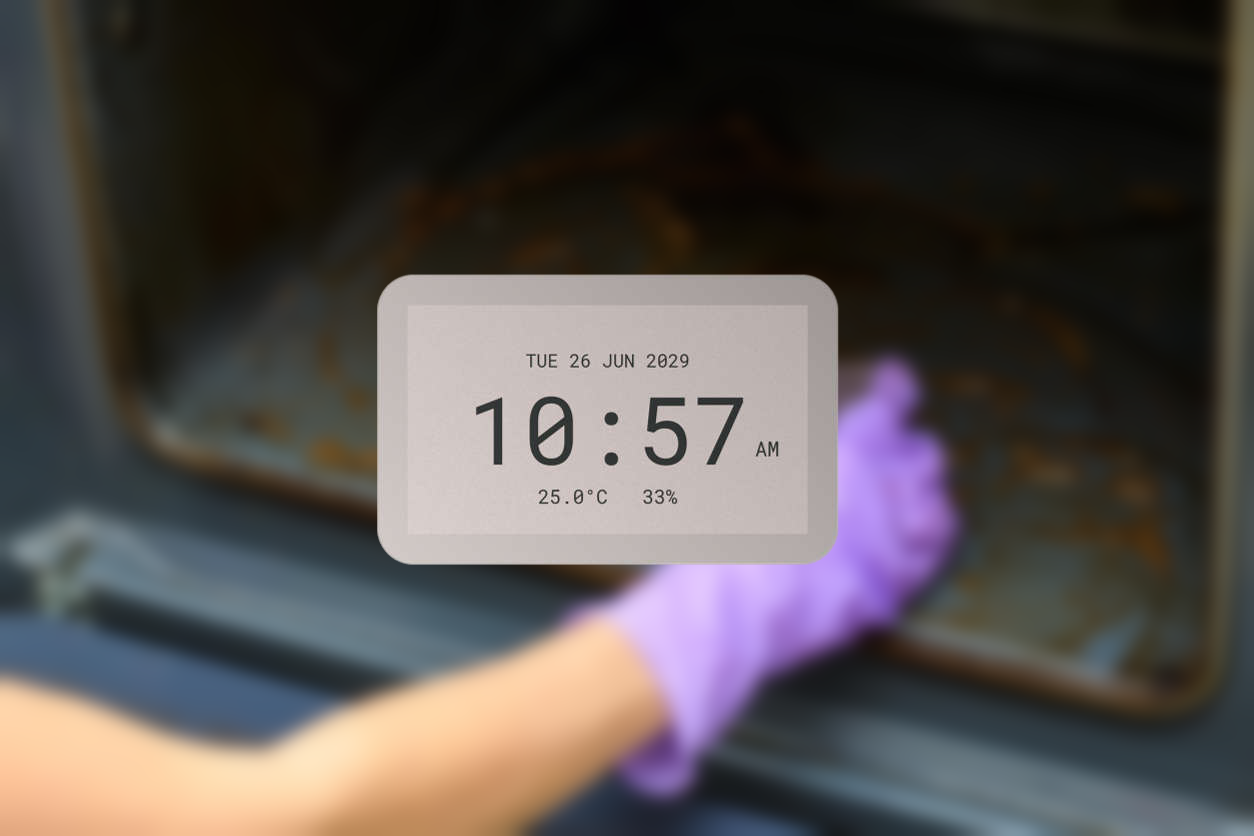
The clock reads {"hour": 10, "minute": 57}
